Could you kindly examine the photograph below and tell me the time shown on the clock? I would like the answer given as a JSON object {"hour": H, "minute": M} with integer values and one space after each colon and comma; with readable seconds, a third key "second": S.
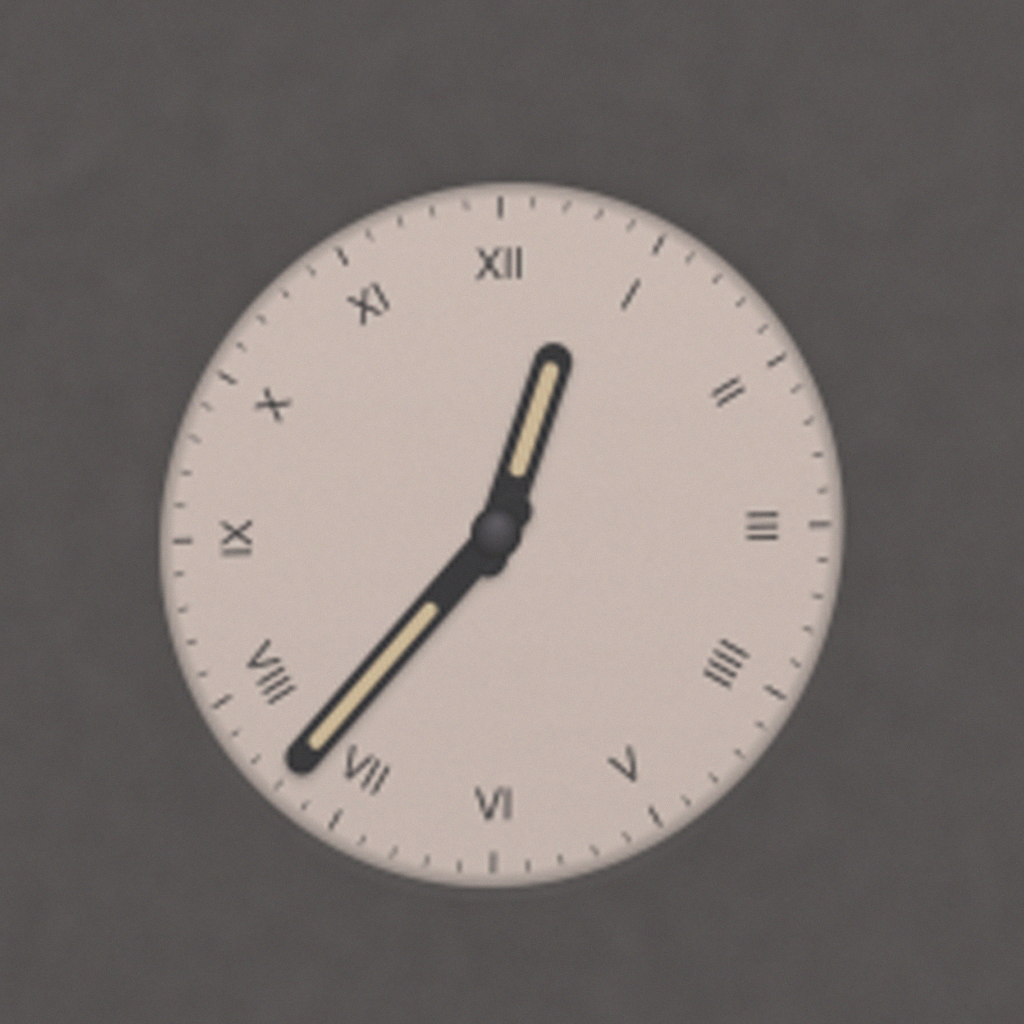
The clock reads {"hour": 12, "minute": 37}
